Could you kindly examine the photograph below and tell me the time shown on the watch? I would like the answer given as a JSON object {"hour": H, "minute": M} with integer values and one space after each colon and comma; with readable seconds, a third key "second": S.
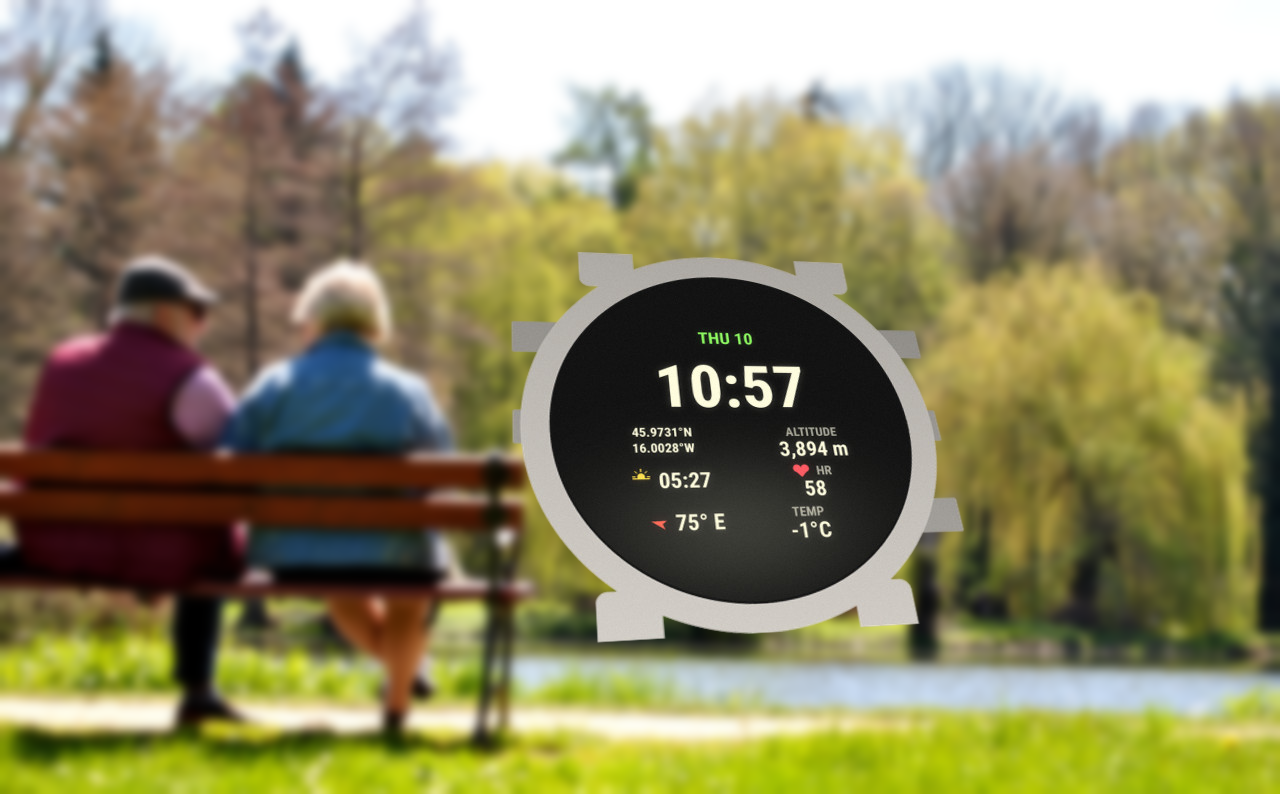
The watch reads {"hour": 10, "minute": 57}
